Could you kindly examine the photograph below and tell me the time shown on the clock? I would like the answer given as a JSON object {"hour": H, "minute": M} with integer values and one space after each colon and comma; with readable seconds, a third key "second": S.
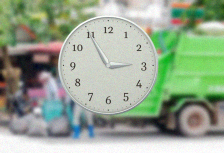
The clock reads {"hour": 2, "minute": 55}
